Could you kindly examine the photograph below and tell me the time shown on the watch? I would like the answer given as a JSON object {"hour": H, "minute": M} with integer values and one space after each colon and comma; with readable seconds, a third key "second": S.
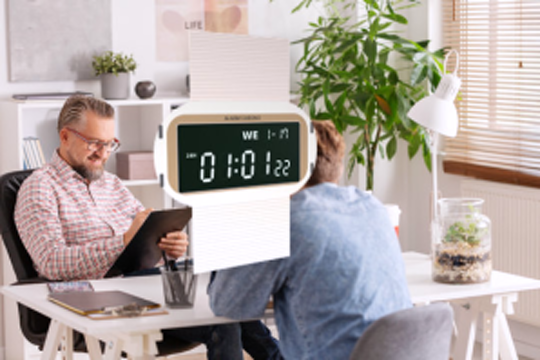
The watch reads {"hour": 1, "minute": 1, "second": 22}
